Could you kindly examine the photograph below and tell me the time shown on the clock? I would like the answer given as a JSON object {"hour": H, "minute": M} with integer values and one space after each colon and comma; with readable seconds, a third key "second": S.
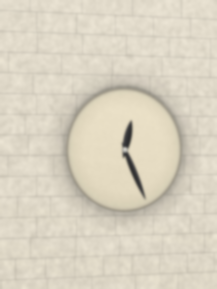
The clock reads {"hour": 12, "minute": 26}
